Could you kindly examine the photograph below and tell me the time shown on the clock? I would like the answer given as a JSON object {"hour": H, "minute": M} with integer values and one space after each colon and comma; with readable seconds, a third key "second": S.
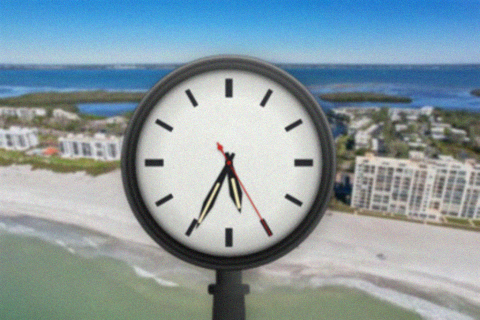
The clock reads {"hour": 5, "minute": 34, "second": 25}
